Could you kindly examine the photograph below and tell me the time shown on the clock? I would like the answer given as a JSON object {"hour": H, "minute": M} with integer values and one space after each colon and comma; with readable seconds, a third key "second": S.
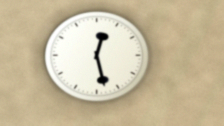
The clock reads {"hour": 12, "minute": 28}
